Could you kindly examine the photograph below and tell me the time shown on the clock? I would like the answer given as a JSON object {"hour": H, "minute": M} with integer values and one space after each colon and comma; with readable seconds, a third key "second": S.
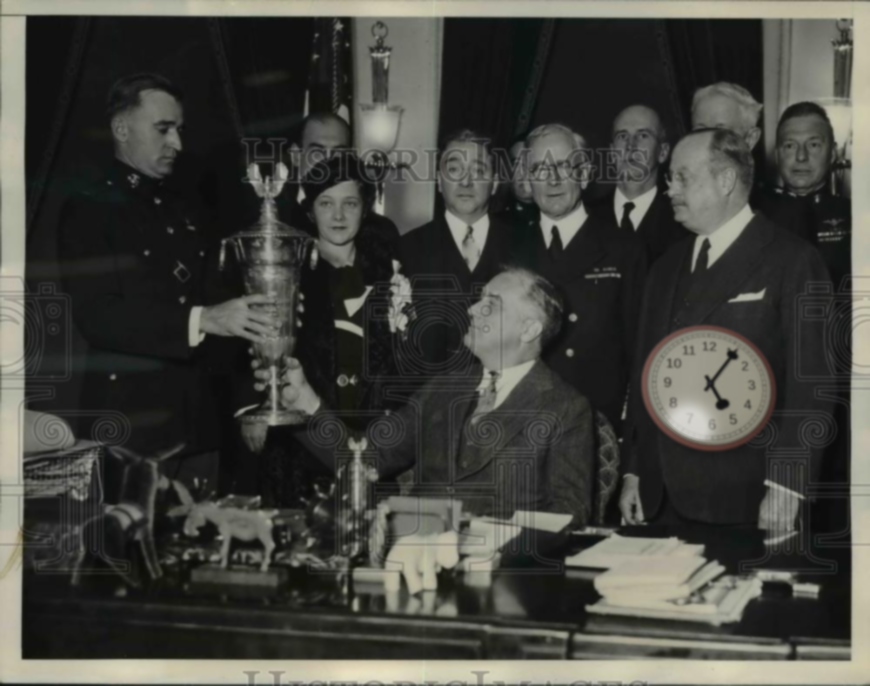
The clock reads {"hour": 5, "minute": 6}
